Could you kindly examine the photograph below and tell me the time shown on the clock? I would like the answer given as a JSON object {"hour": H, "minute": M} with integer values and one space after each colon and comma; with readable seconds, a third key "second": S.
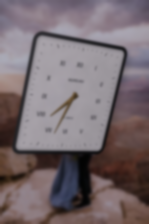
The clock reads {"hour": 7, "minute": 33}
